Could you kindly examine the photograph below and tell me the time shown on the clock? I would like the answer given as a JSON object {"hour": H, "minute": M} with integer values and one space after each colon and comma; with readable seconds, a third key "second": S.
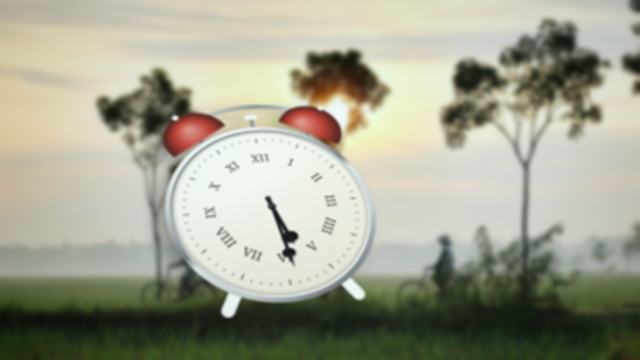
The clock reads {"hour": 5, "minute": 29}
